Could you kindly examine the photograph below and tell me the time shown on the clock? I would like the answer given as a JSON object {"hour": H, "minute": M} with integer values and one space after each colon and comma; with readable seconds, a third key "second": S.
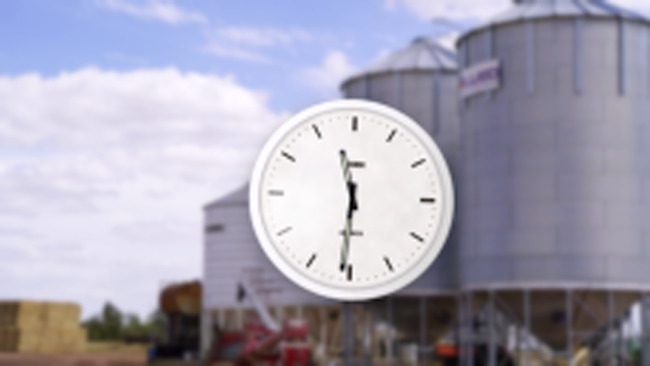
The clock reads {"hour": 11, "minute": 31}
